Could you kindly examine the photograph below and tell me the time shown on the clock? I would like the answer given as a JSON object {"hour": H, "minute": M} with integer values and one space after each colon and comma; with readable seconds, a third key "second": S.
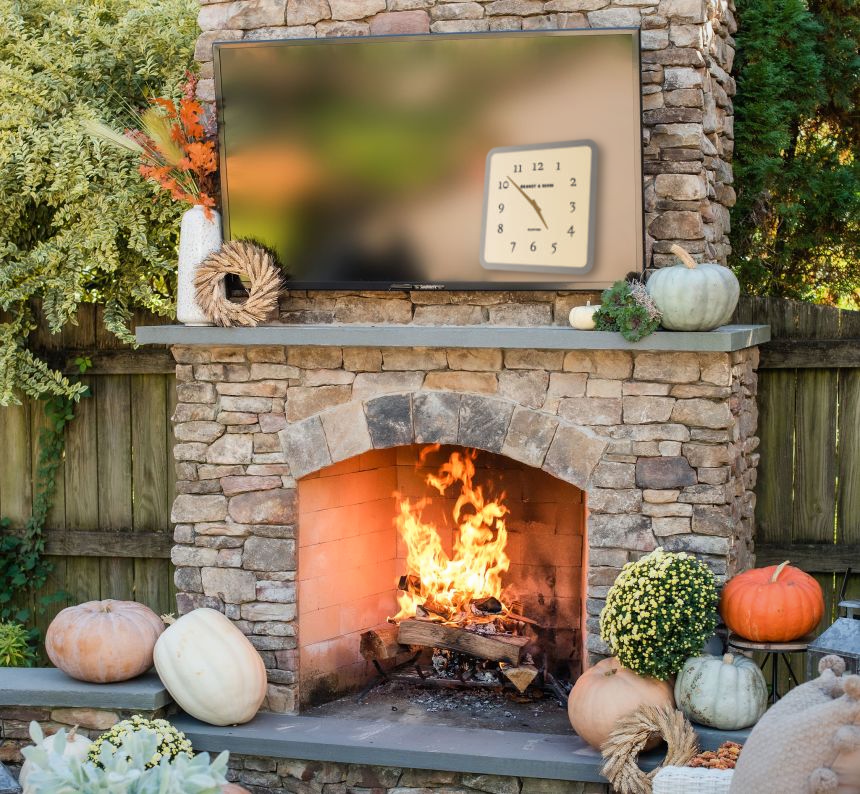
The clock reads {"hour": 4, "minute": 52}
